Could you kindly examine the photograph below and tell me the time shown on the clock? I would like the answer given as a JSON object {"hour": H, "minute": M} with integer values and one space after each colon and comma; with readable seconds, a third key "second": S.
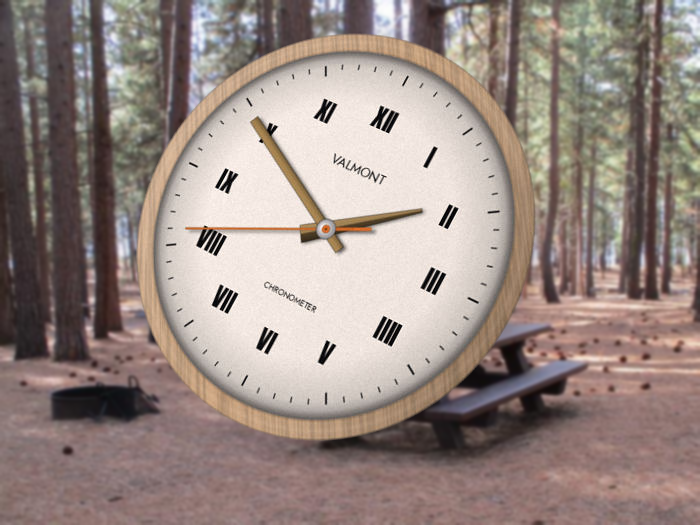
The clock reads {"hour": 1, "minute": 49, "second": 41}
